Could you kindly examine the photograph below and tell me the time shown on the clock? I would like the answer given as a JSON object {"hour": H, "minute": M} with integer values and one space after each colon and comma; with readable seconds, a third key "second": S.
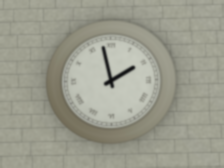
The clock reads {"hour": 1, "minute": 58}
